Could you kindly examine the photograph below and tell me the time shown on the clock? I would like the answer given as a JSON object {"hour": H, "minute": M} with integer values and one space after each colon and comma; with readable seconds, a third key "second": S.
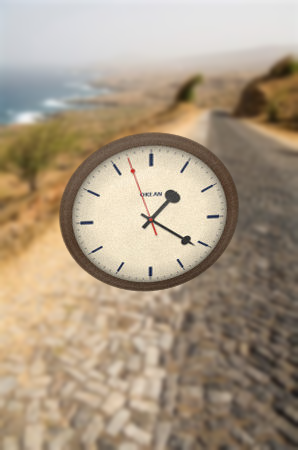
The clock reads {"hour": 1, "minute": 20, "second": 57}
